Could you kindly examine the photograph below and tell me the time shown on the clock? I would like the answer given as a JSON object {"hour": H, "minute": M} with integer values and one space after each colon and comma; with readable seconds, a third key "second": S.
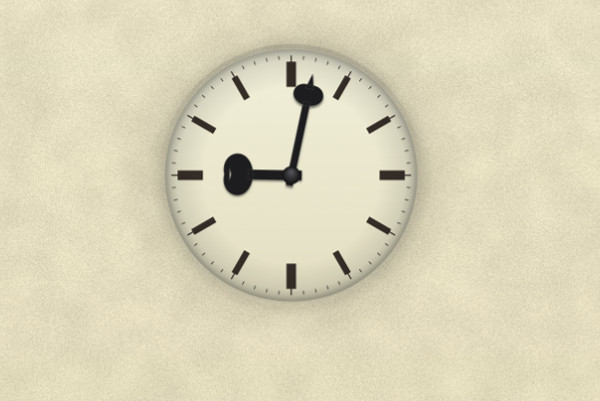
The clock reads {"hour": 9, "minute": 2}
